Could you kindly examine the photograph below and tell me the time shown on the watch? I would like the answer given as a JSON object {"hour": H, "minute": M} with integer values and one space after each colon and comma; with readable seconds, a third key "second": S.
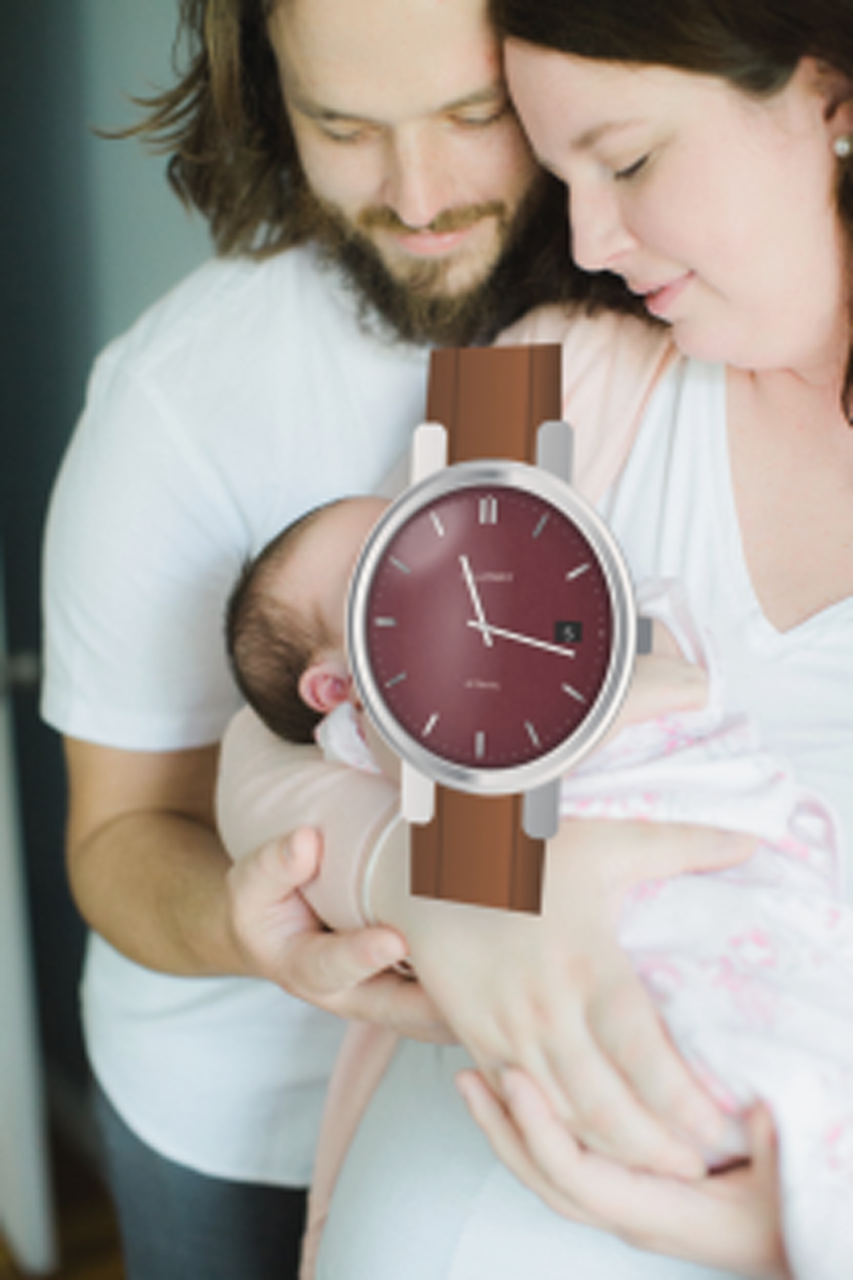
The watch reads {"hour": 11, "minute": 17}
